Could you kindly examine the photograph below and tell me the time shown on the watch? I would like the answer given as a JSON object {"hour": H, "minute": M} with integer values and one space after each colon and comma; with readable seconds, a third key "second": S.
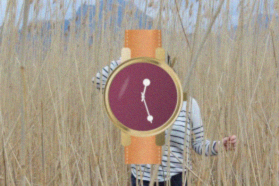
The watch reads {"hour": 12, "minute": 27}
